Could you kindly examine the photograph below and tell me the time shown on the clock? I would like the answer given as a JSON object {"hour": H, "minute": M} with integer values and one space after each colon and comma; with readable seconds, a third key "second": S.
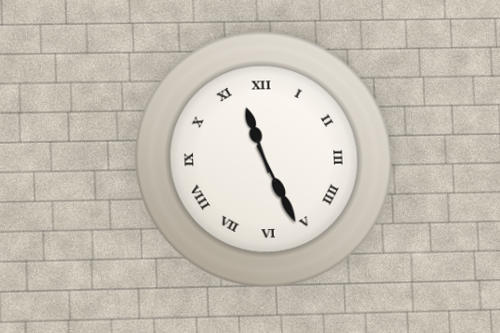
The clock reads {"hour": 11, "minute": 26}
